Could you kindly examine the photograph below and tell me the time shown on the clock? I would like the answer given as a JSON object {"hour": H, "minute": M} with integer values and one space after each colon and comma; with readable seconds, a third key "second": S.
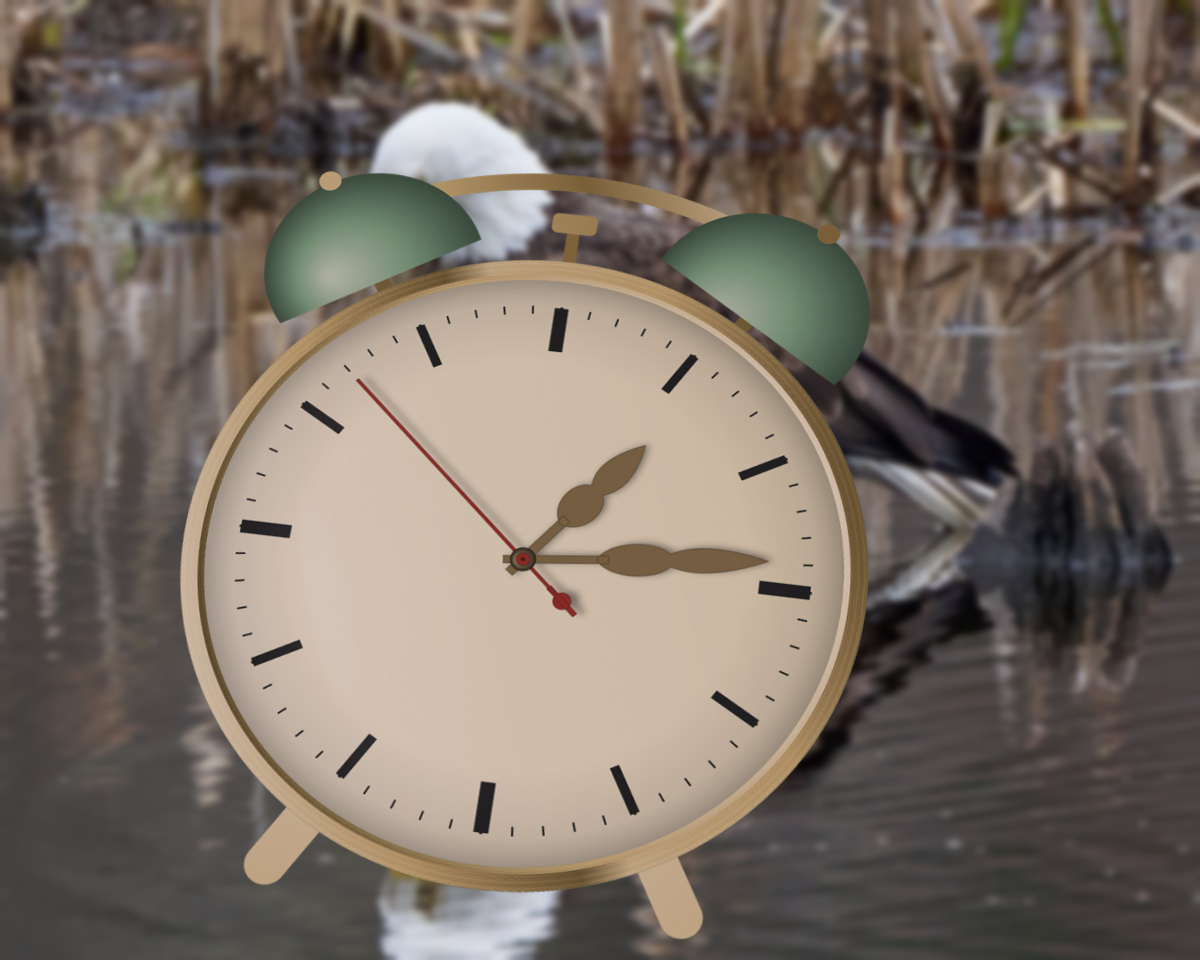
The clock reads {"hour": 1, "minute": 13, "second": 52}
